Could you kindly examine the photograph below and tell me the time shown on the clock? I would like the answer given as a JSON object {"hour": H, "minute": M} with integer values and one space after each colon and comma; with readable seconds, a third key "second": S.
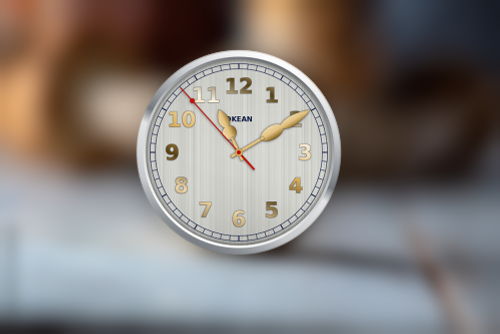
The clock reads {"hour": 11, "minute": 9, "second": 53}
